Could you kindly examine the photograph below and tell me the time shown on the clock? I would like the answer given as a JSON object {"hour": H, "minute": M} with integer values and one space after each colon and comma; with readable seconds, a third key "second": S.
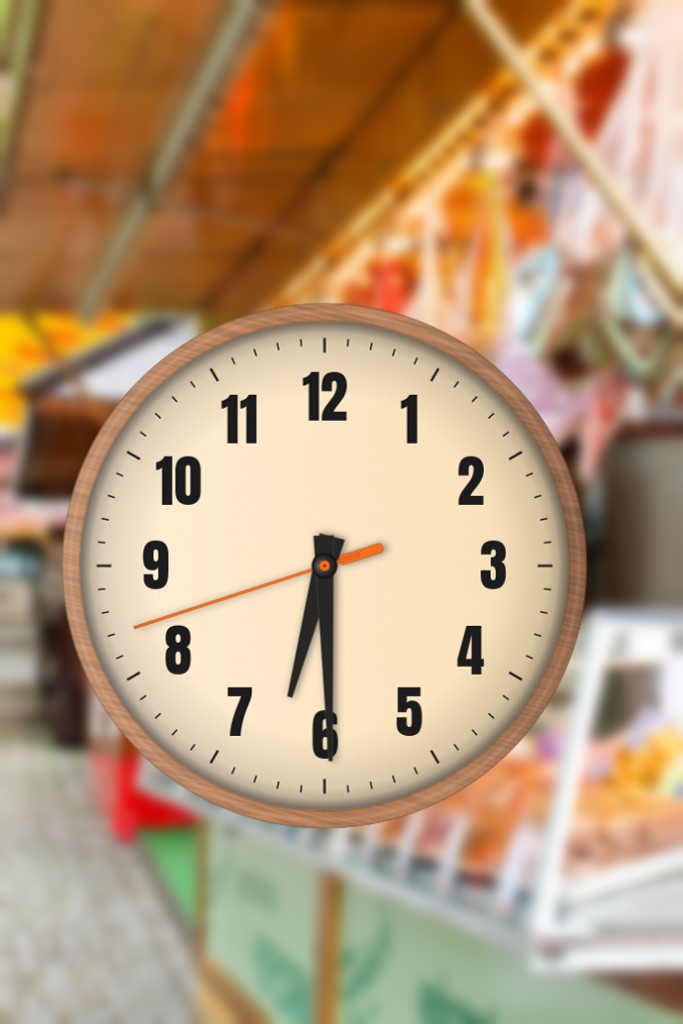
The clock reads {"hour": 6, "minute": 29, "second": 42}
